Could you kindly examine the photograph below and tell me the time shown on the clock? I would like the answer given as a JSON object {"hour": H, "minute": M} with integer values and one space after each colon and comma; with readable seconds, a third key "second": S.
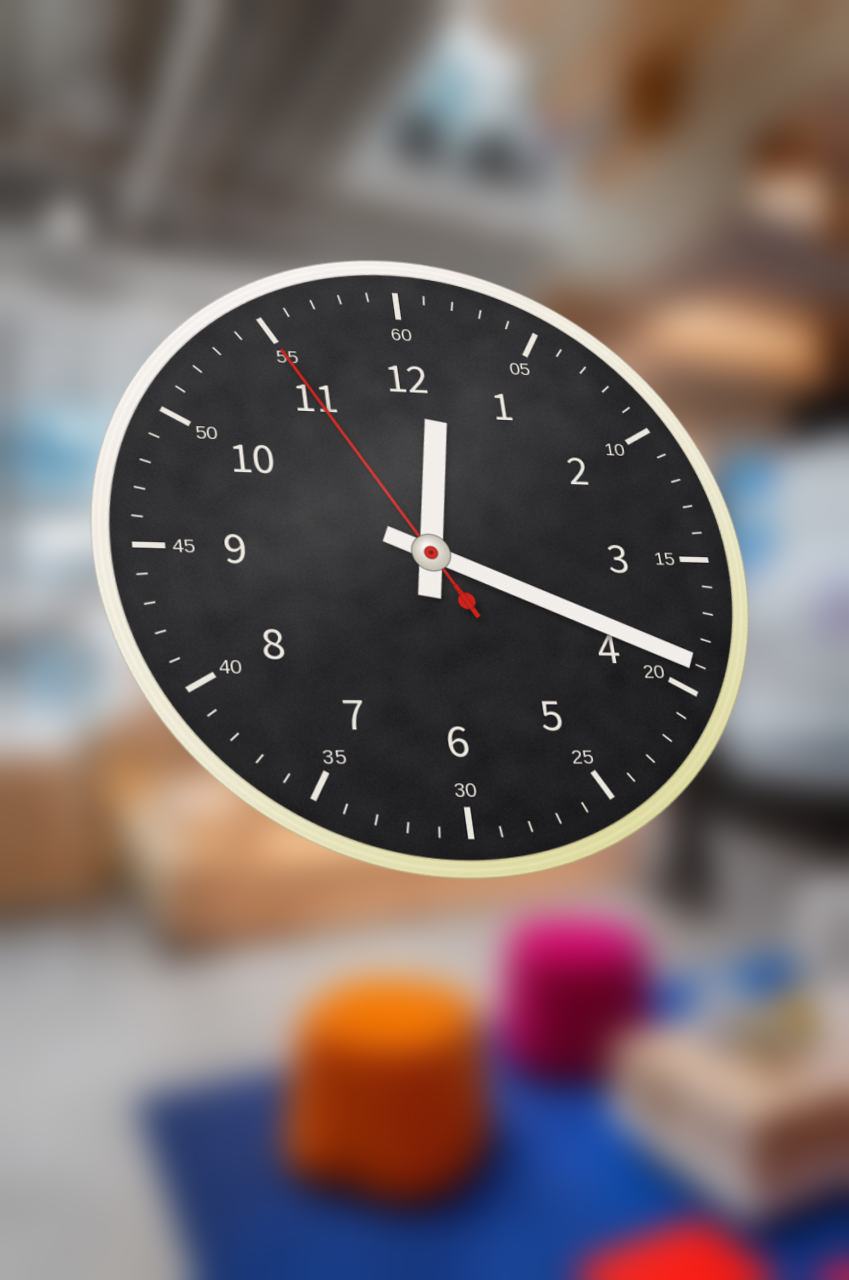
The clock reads {"hour": 12, "minute": 18, "second": 55}
